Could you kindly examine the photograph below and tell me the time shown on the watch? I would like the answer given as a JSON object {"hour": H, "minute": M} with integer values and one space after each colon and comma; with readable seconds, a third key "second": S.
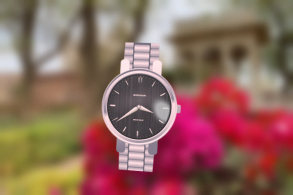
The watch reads {"hour": 3, "minute": 39}
